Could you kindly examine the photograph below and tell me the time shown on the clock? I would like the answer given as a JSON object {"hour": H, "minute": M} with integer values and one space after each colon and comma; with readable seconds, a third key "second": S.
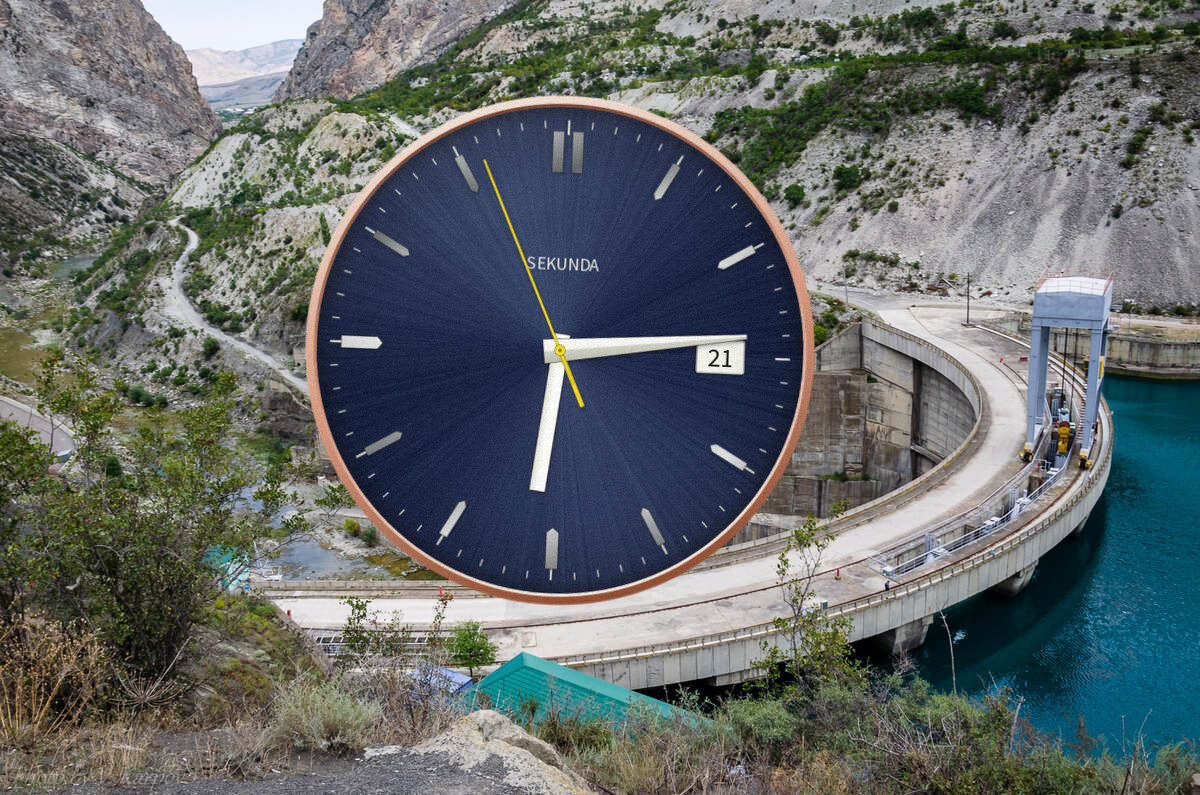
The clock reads {"hour": 6, "minute": 13, "second": 56}
